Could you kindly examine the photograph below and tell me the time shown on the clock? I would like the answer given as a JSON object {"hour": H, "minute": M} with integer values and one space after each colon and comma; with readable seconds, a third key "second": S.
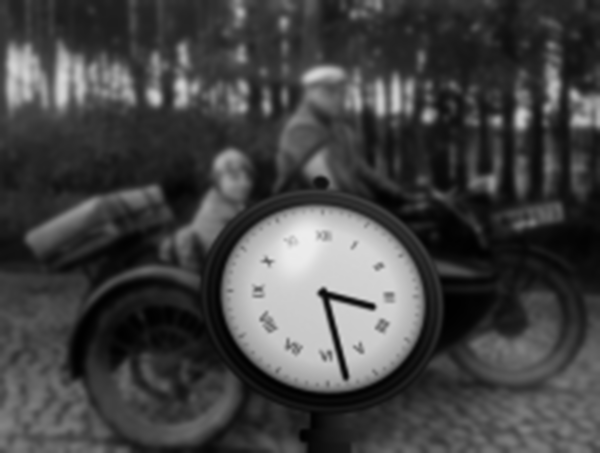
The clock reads {"hour": 3, "minute": 28}
